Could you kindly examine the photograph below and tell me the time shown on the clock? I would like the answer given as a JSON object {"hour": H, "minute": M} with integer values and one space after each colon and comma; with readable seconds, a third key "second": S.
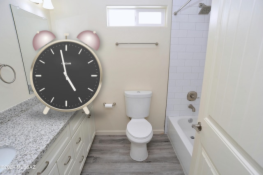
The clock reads {"hour": 4, "minute": 58}
